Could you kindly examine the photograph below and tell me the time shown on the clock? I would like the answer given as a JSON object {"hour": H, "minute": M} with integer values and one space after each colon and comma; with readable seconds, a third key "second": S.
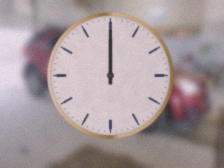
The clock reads {"hour": 12, "minute": 0}
